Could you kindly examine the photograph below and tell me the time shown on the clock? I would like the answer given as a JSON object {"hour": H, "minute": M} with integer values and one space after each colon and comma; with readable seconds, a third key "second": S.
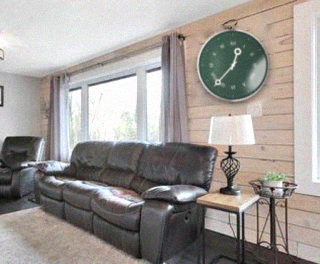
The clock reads {"hour": 12, "minute": 37}
